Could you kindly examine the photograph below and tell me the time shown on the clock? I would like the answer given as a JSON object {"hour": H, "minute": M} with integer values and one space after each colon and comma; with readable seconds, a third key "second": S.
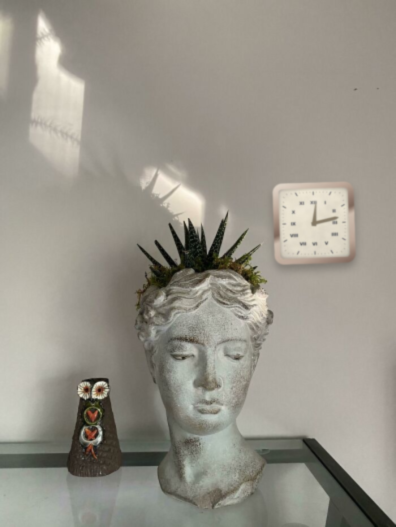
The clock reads {"hour": 12, "minute": 13}
